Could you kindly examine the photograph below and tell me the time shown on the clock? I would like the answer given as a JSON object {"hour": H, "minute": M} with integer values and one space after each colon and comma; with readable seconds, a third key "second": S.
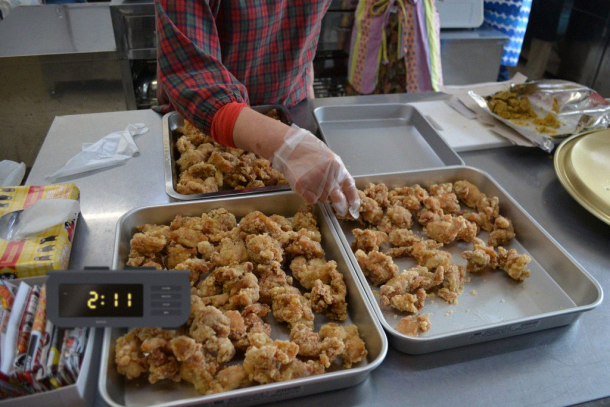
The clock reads {"hour": 2, "minute": 11}
